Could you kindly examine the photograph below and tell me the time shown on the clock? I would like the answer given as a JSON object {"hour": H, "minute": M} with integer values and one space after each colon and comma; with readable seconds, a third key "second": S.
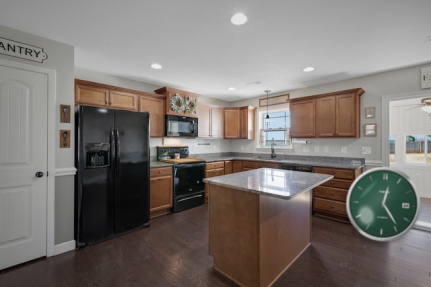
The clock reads {"hour": 12, "minute": 24}
